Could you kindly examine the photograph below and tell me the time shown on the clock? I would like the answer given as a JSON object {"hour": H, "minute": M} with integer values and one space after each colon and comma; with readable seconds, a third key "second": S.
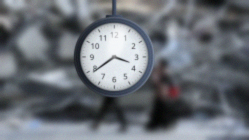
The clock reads {"hour": 3, "minute": 39}
